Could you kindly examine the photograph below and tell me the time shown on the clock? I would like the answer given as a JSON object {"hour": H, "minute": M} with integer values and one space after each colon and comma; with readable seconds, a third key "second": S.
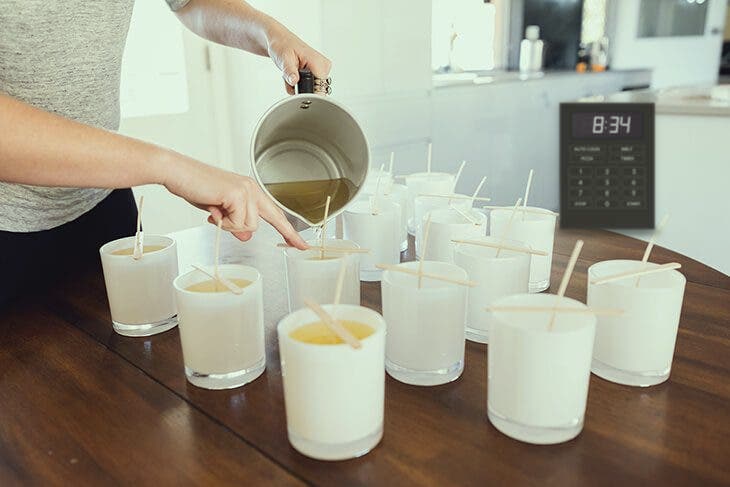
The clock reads {"hour": 8, "minute": 34}
